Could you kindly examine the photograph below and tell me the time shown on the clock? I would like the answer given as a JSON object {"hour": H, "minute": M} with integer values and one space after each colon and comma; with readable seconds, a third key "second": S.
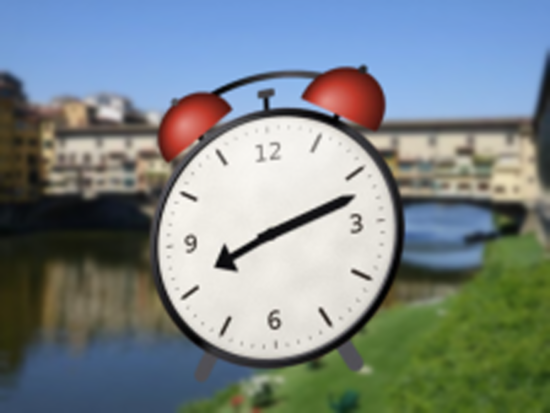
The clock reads {"hour": 8, "minute": 12}
